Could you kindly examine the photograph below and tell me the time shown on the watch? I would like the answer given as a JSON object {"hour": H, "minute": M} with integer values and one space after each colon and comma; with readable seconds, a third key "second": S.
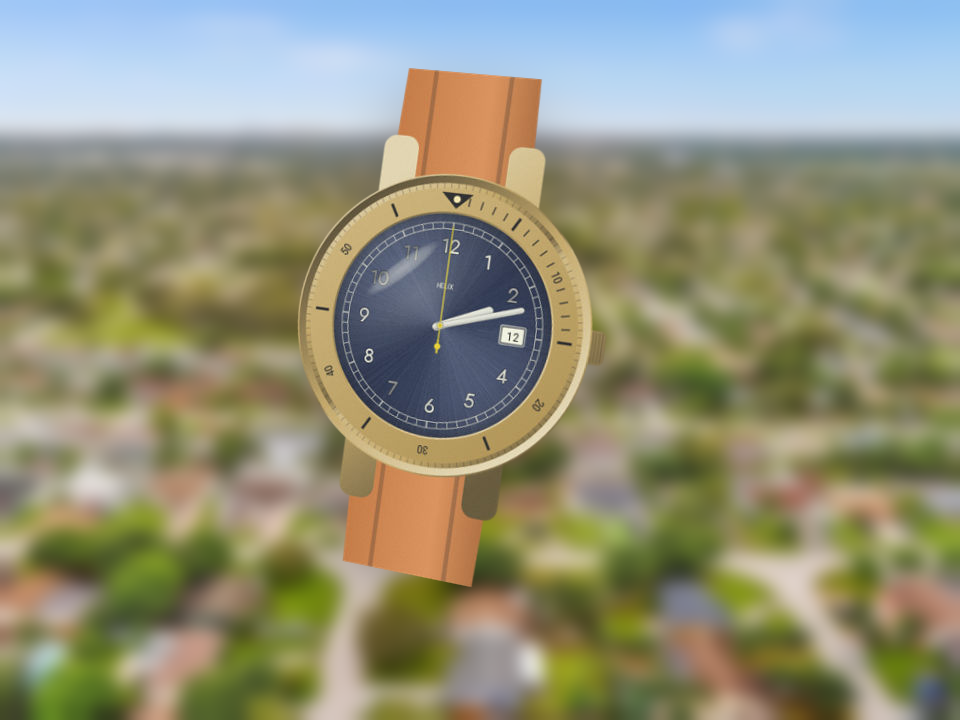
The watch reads {"hour": 2, "minute": 12, "second": 0}
